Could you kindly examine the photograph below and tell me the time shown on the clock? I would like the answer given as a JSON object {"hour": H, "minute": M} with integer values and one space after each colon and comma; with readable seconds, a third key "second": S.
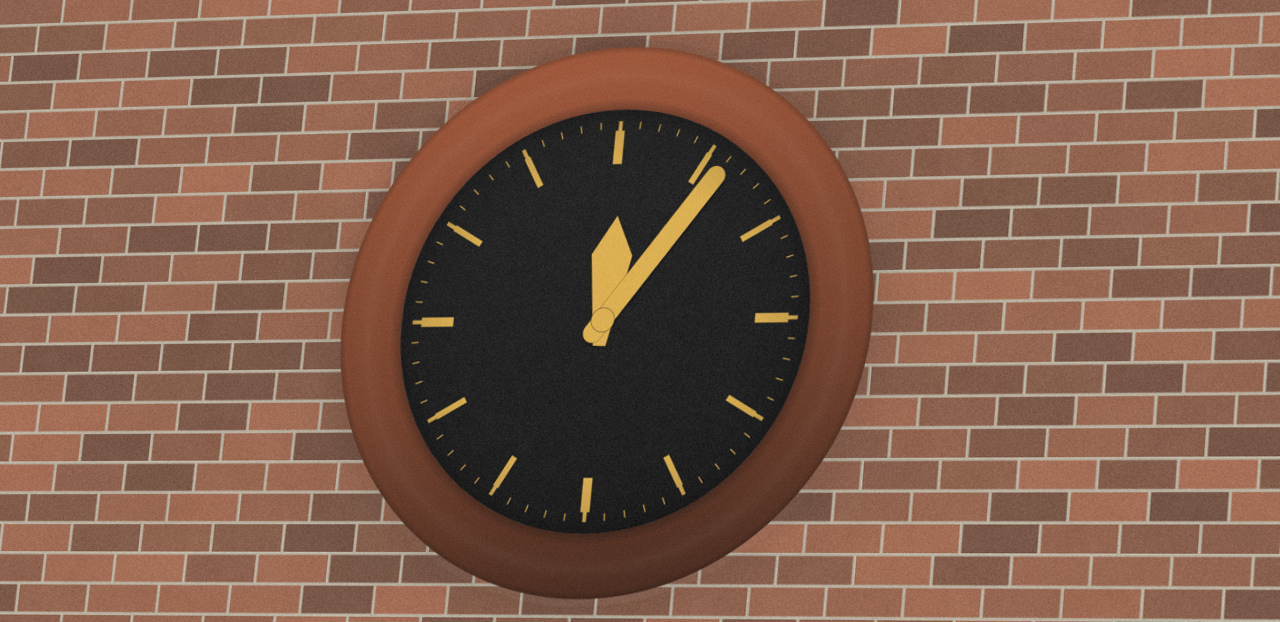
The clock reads {"hour": 12, "minute": 6}
